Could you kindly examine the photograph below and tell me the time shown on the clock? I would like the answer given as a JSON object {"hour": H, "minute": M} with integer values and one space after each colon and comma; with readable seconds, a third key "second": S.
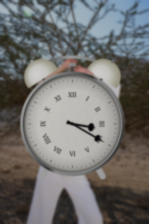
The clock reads {"hour": 3, "minute": 20}
